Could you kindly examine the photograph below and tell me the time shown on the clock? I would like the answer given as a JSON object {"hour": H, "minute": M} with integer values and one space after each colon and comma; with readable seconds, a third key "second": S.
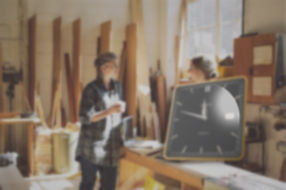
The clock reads {"hour": 11, "minute": 48}
